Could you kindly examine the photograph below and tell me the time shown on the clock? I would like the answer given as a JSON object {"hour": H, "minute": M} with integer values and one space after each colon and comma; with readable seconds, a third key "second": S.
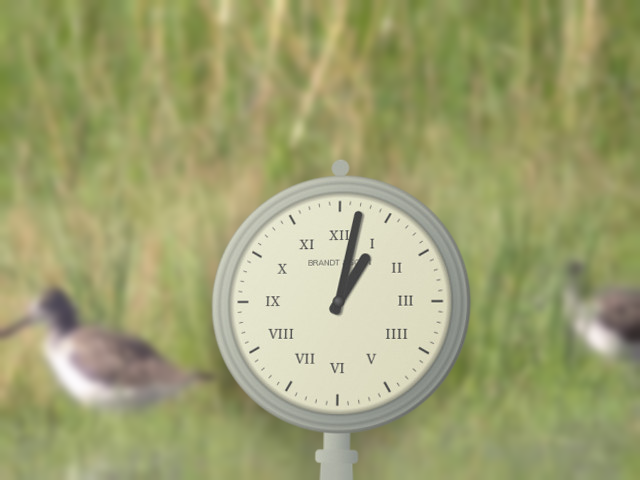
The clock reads {"hour": 1, "minute": 2}
